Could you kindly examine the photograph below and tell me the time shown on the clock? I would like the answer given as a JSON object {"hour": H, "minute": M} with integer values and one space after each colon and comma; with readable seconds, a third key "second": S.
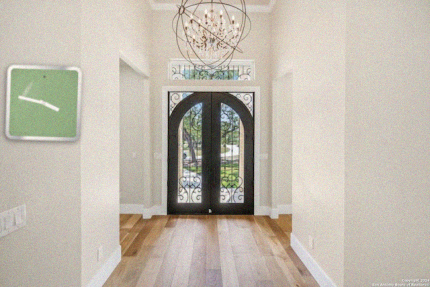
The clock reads {"hour": 3, "minute": 47}
